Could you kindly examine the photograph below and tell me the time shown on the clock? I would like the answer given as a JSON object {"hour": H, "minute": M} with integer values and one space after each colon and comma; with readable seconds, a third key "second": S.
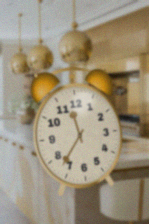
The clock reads {"hour": 11, "minute": 37}
